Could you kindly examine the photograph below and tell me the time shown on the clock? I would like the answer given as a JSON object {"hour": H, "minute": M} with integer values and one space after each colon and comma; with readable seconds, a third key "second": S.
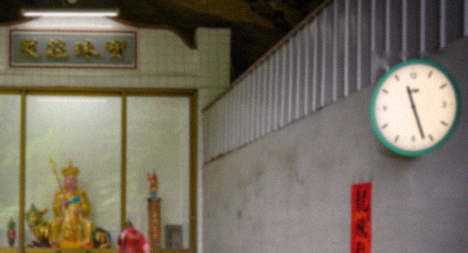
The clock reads {"hour": 11, "minute": 27}
